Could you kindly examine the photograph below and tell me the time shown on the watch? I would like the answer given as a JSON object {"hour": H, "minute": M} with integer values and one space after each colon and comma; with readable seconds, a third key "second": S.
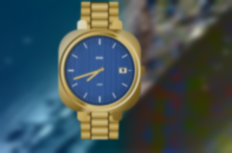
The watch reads {"hour": 7, "minute": 42}
